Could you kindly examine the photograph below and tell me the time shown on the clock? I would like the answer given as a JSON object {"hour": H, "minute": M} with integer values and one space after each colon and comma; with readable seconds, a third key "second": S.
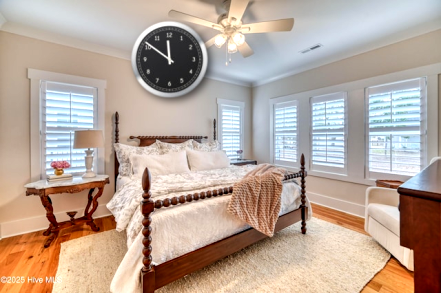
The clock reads {"hour": 11, "minute": 51}
